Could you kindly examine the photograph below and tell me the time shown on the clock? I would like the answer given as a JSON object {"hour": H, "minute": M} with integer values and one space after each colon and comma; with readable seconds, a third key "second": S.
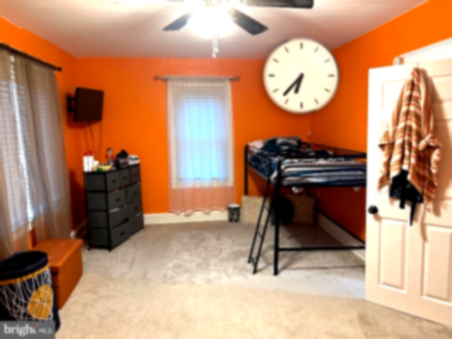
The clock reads {"hour": 6, "minute": 37}
